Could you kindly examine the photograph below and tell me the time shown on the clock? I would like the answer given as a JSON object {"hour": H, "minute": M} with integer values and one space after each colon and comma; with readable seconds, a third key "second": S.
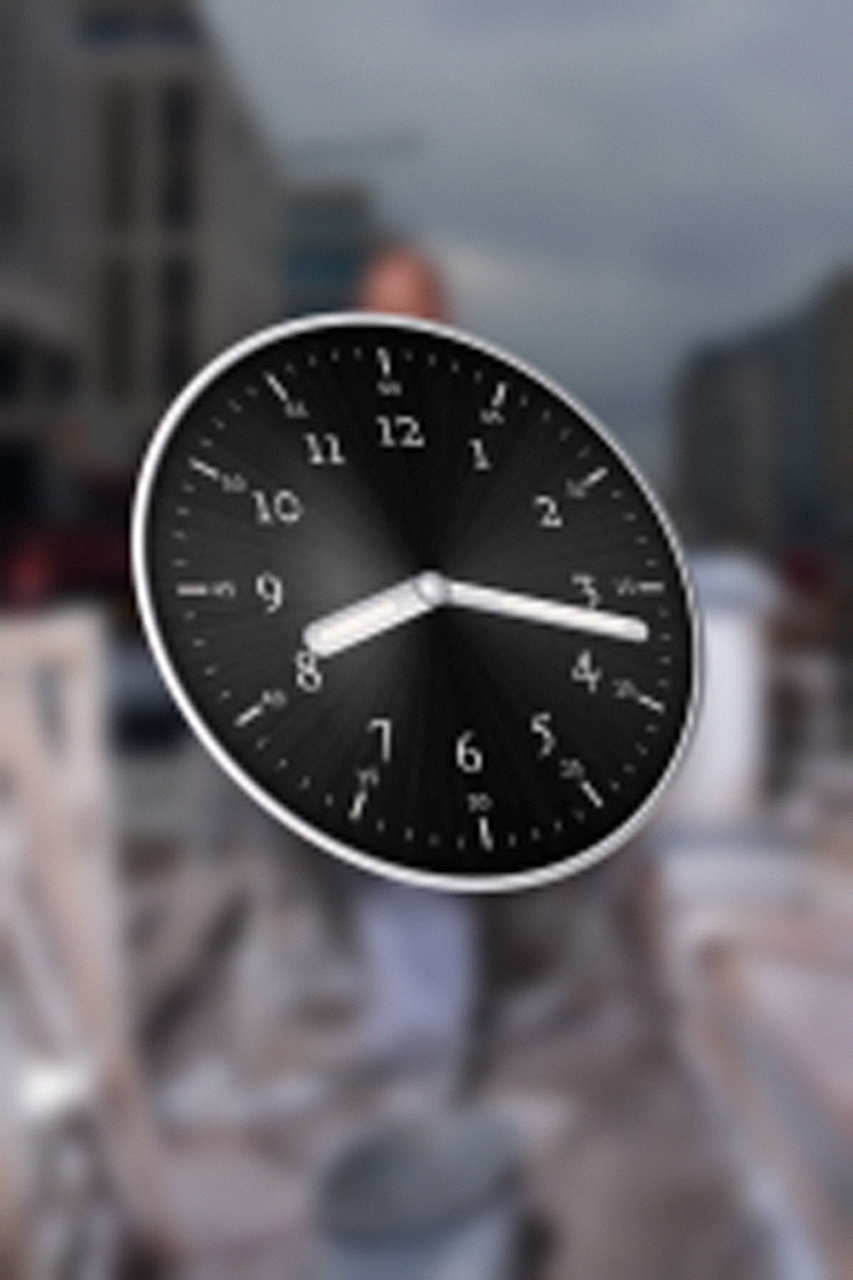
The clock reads {"hour": 8, "minute": 17}
